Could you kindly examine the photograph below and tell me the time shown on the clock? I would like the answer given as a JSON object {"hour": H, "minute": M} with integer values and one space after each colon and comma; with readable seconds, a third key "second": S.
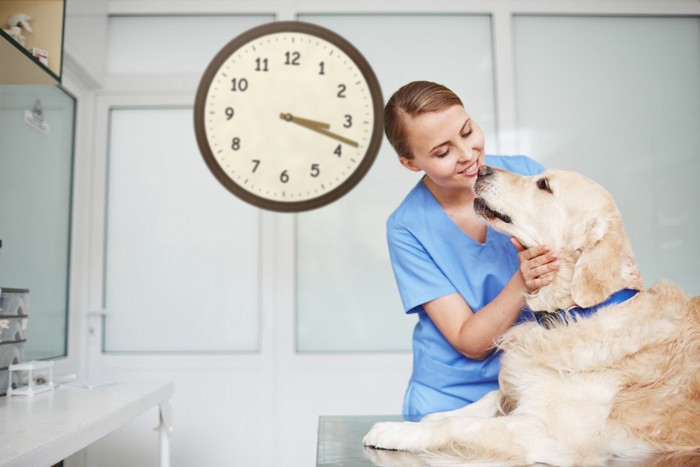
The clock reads {"hour": 3, "minute": 18}
